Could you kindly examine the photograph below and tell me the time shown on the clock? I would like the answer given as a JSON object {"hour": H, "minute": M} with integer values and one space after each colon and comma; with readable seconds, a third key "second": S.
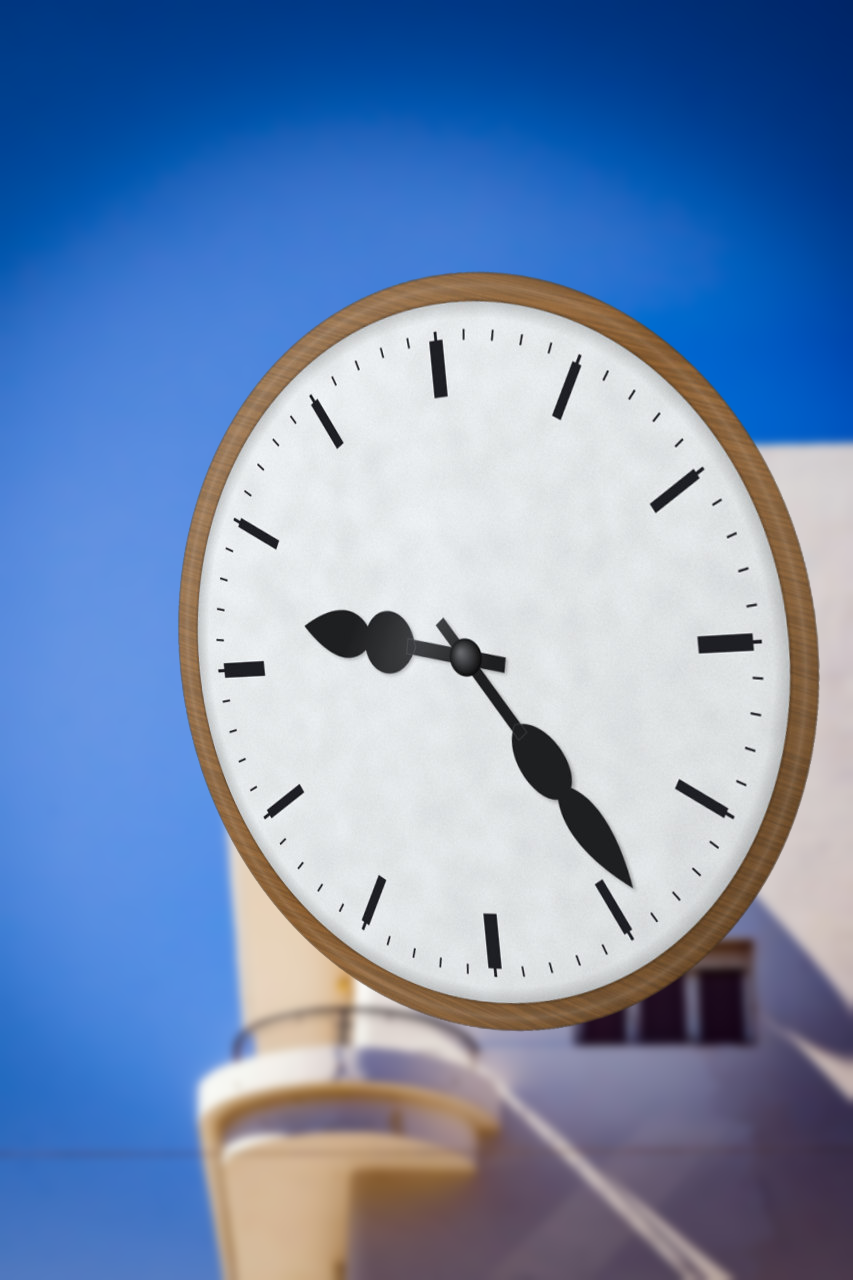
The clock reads {"hour": 9, "minute": 24}
